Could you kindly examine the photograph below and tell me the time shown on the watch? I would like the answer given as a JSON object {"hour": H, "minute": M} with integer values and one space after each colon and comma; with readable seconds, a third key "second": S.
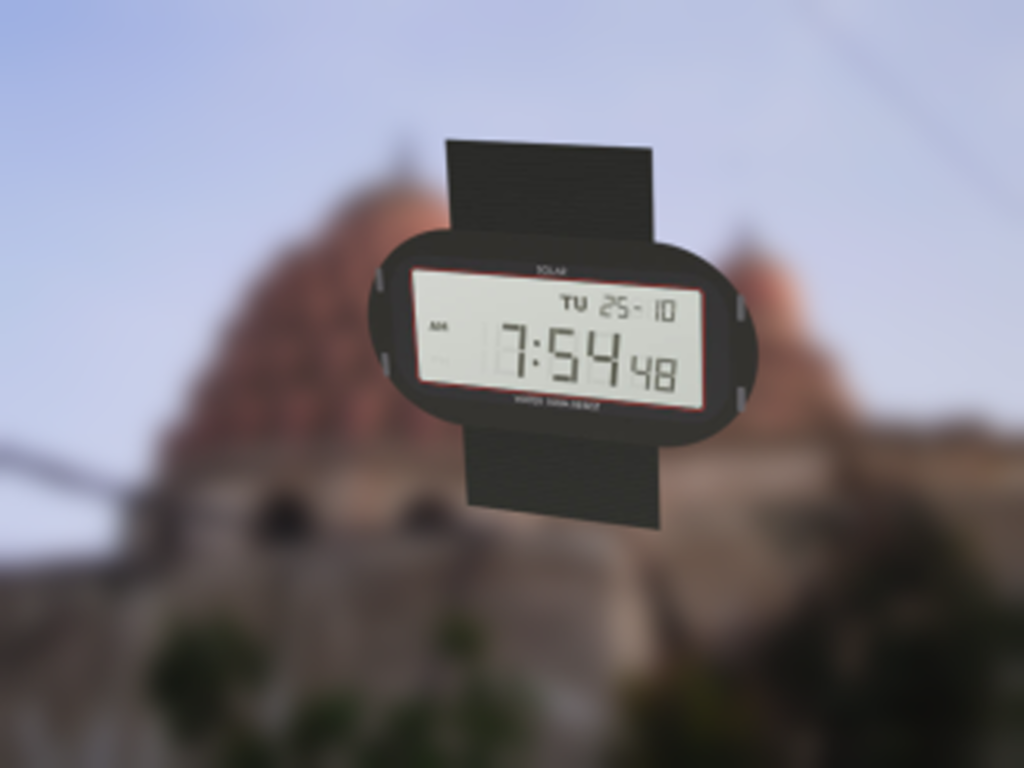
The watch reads {"hour": 7, "minute": 54, "second": 48}
